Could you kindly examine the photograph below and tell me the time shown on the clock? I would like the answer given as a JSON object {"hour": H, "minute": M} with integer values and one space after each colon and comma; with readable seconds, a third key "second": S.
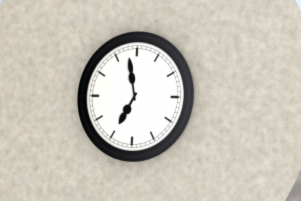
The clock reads {"hour": 6, "minute": 58}
